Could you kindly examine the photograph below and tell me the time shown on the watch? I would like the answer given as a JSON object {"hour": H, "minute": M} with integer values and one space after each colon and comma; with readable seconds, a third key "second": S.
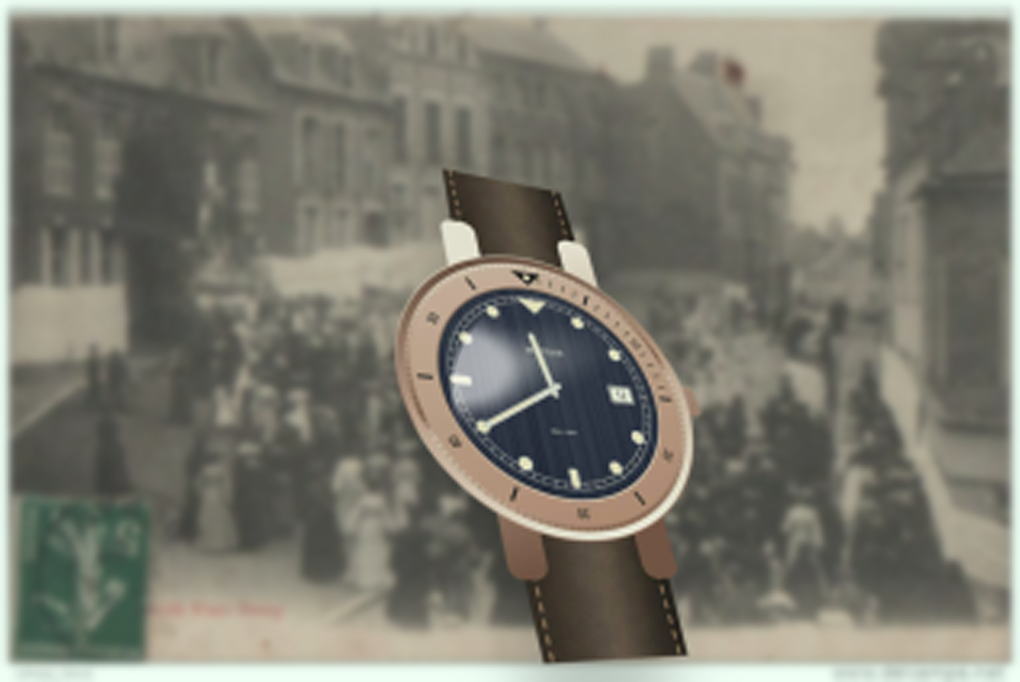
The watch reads {"hour": 11, "minute": 40}
